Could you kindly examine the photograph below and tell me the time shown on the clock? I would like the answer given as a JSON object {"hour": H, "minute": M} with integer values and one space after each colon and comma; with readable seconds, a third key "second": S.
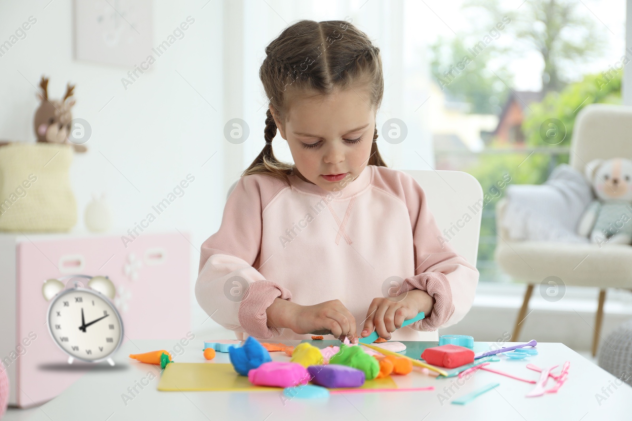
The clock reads {"hour": 12, "minute": 11}
